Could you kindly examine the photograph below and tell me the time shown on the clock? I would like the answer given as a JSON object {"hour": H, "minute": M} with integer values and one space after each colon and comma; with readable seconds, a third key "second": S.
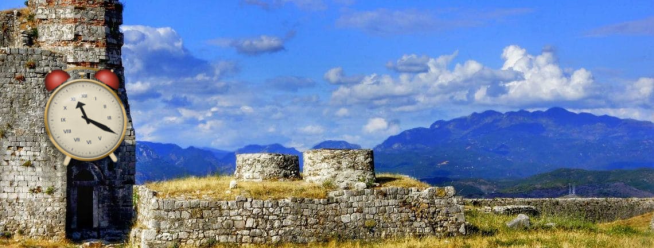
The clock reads {"hour": 11, "minute": 20}
